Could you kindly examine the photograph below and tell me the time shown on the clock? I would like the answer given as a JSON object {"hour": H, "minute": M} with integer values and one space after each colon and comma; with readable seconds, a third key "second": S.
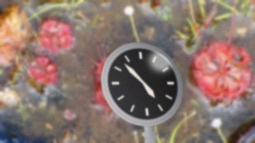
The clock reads {"hour": 4, "minute": 53}
